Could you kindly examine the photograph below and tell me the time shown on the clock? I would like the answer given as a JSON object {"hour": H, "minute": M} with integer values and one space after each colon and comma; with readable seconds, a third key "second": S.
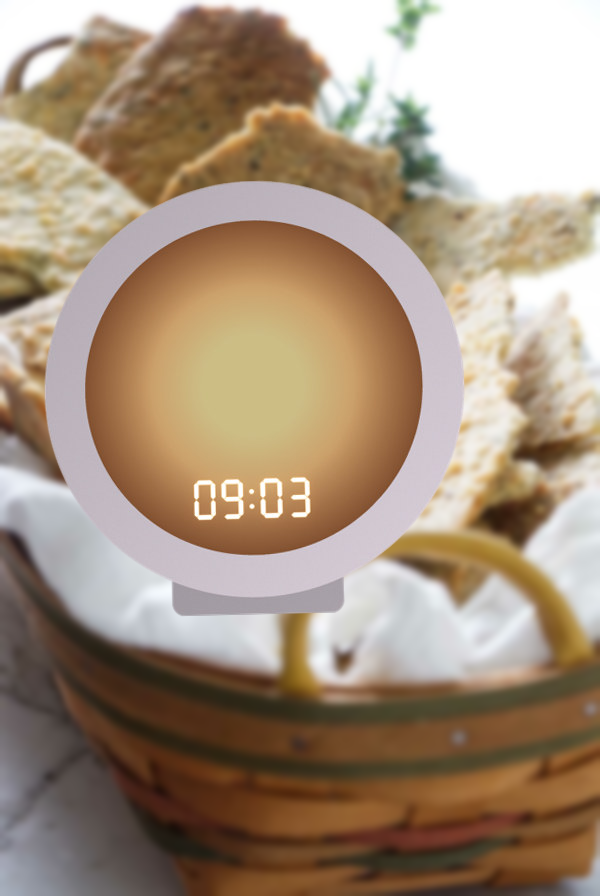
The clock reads {"hour": 9, "minute": 3}
